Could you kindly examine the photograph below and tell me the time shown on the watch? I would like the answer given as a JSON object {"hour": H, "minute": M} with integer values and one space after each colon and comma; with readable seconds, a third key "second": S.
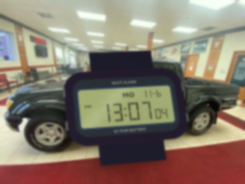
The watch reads {"hour": 13, "minute": 7}
